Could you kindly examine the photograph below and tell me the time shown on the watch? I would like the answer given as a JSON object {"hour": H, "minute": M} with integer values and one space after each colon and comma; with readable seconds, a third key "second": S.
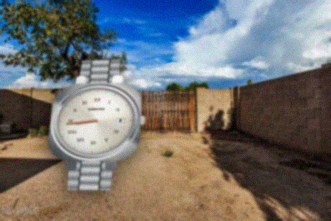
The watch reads {"hour": 8, "minute": 44}
